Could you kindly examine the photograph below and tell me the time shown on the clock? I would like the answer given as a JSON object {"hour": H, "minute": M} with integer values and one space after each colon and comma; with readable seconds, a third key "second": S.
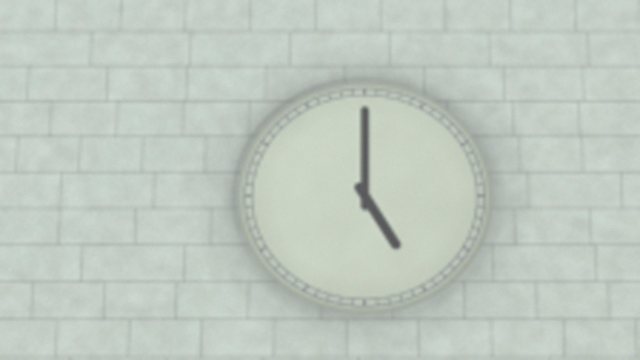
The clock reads {"hour": 5, "minute": 0}
